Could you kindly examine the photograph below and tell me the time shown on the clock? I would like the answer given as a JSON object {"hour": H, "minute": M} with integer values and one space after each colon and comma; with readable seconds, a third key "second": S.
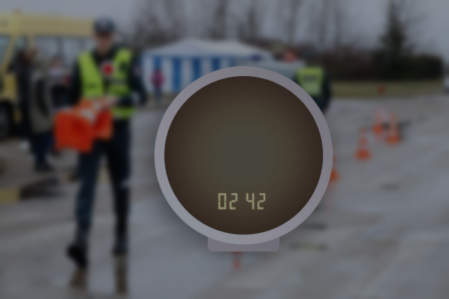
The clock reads {"hour": 2, "minute": 42}
